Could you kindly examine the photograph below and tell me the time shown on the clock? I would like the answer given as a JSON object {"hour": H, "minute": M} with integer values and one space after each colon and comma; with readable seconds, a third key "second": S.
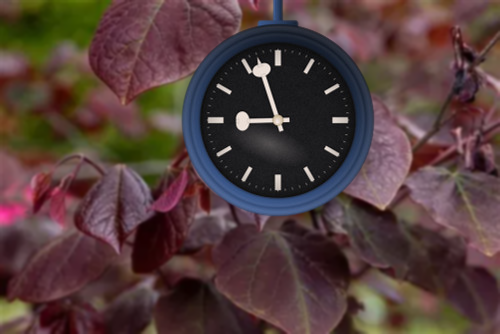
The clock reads {"hour": 8, "minute": 57}
